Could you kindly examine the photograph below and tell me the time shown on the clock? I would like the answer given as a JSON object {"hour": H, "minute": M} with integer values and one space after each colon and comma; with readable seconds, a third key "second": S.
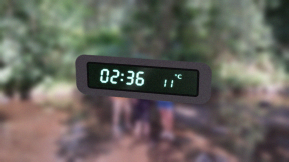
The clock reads {"hour": 2, "minute": 36}
